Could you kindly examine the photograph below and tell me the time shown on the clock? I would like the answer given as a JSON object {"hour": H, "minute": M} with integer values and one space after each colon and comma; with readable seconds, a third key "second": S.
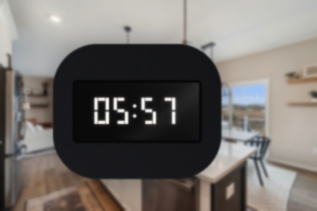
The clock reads {"hour": 5, "minute": 57}
